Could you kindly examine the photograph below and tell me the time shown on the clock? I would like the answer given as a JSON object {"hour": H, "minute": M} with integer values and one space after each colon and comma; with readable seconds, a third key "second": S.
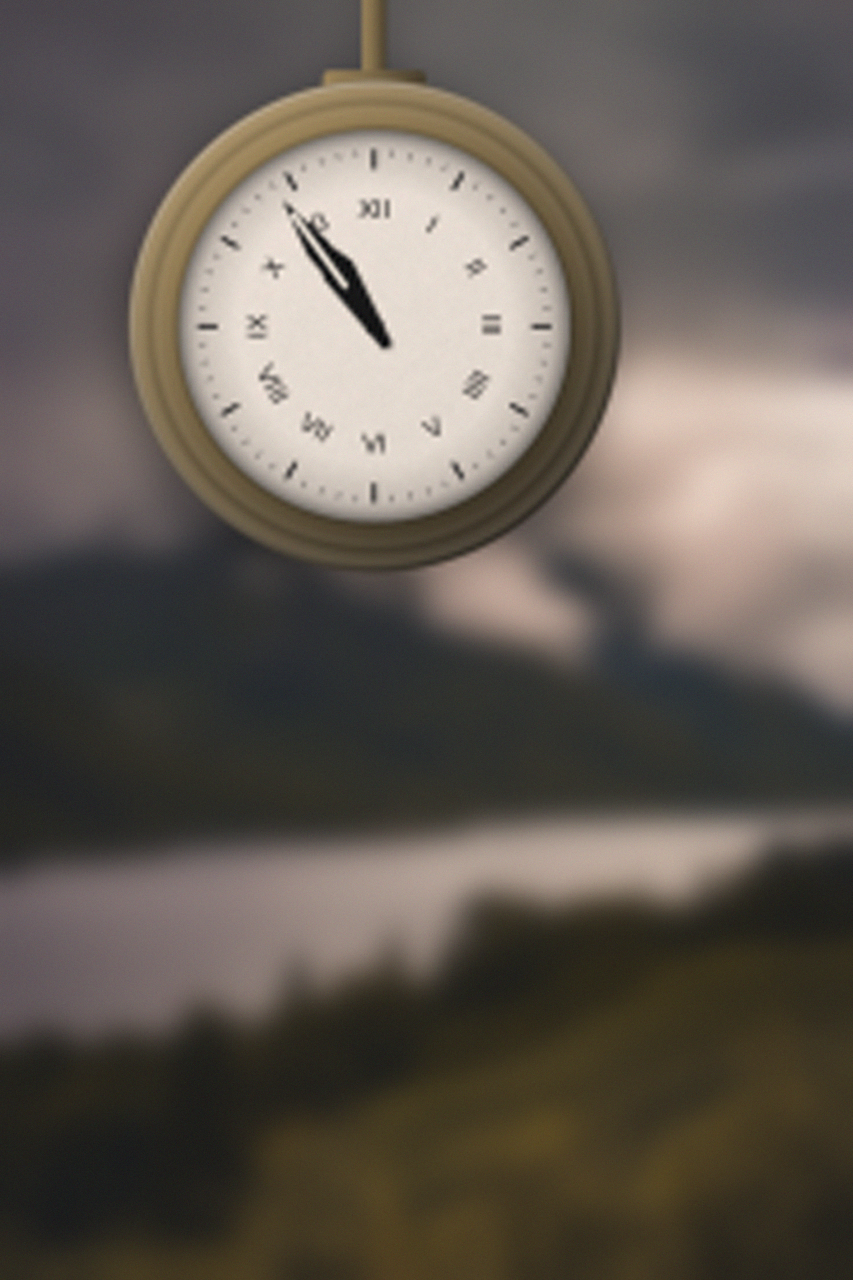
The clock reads {"hour": 10, "minute": 54}
